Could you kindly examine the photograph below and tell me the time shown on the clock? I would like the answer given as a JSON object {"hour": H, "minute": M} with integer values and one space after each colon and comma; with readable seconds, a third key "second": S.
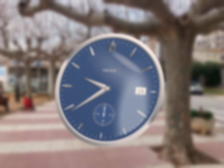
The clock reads {"hour": 9, "minute": 39}
